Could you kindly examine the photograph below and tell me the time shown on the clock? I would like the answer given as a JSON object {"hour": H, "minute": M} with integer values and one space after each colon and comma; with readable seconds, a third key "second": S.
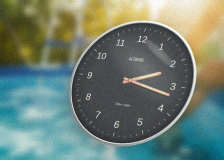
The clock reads {"hour": 2, "minute": 17}
